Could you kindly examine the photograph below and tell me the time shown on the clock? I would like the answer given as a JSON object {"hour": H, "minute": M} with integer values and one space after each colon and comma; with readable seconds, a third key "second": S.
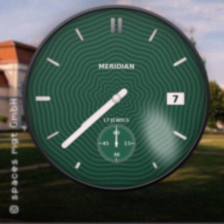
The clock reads {"hour": 7, "minute": 38}
